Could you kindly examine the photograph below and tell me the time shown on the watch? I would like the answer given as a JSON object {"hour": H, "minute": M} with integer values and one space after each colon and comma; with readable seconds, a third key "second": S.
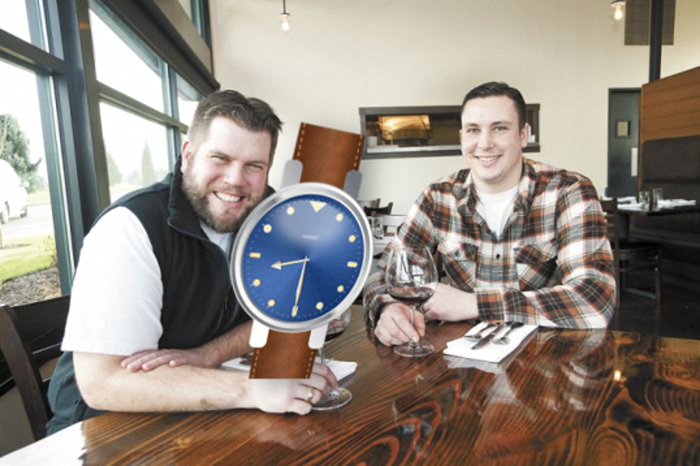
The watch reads {"hour": 8, "minute": 30}
